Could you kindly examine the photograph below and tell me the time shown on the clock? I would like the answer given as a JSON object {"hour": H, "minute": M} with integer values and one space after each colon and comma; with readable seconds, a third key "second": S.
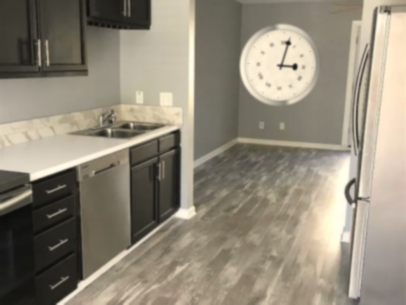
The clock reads {"hour": 3, "minute": 2}
